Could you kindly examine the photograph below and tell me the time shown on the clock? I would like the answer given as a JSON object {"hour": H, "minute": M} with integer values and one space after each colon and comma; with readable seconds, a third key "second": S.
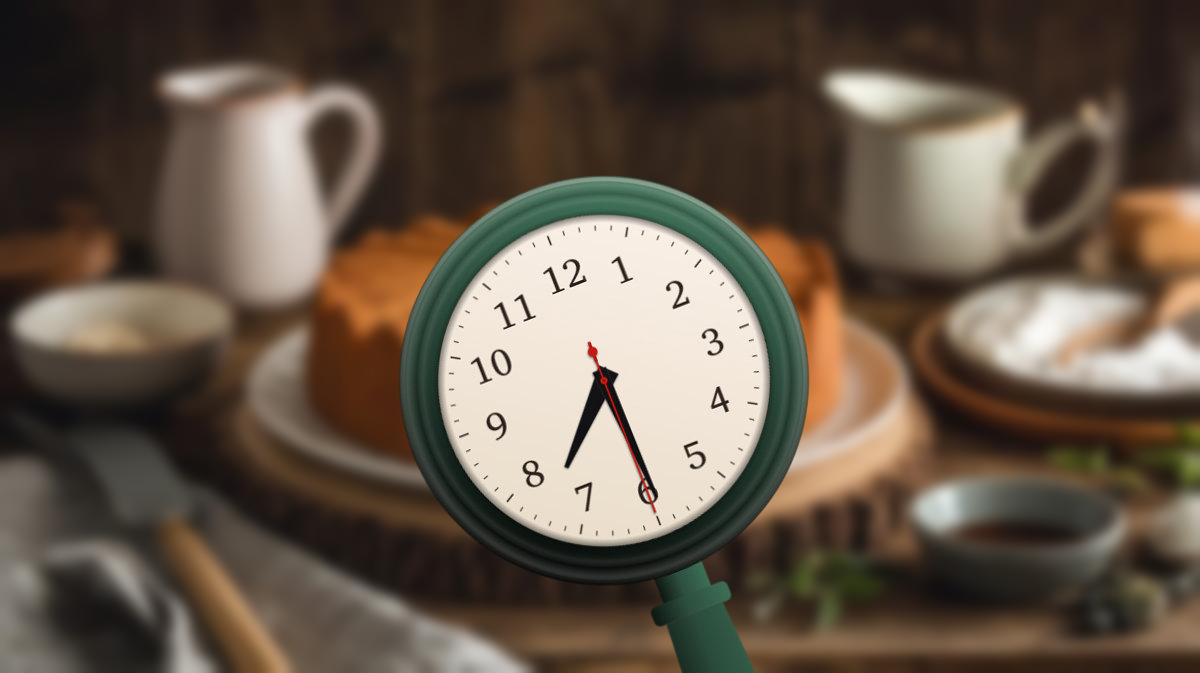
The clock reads {"hour": 7, "minute": 29, "second": 30}
